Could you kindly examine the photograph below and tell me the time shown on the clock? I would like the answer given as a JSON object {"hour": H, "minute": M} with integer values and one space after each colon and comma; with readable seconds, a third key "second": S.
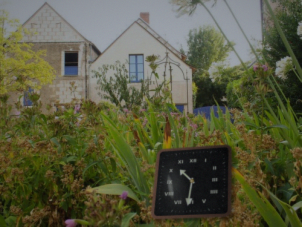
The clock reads {"hour": 10, "minute": 31}
